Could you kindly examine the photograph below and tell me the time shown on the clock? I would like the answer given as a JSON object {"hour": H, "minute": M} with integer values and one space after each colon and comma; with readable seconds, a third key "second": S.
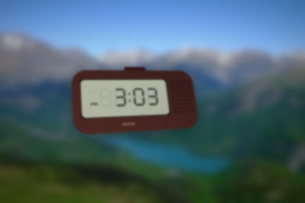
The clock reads {"hour": 3, "minute": 3}
